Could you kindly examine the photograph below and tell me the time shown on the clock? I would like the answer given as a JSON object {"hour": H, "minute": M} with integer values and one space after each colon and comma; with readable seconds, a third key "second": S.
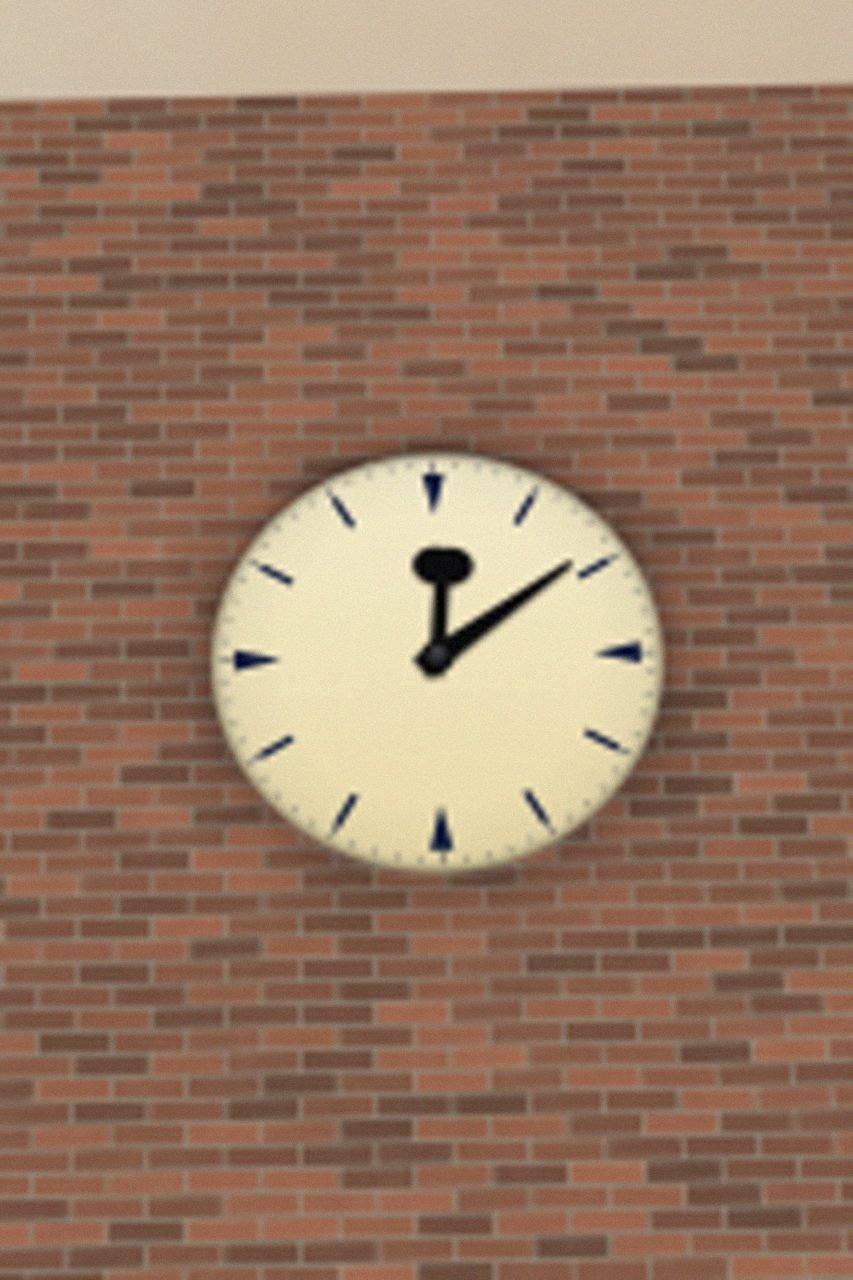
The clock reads {"hour": 12, "minute": 9}
